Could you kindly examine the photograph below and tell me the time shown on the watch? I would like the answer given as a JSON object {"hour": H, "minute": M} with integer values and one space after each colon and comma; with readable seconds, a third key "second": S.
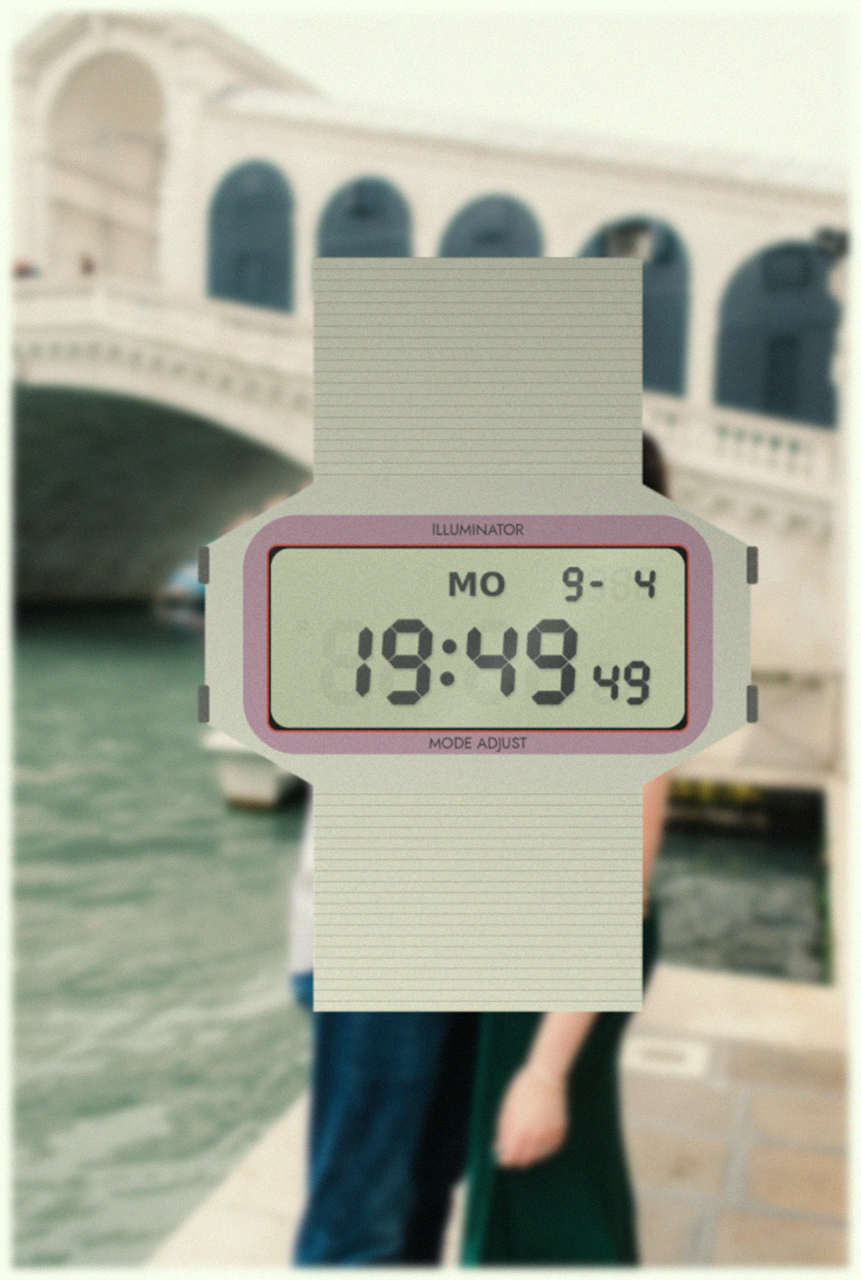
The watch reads {"hour": 19, "minute": 49, "second": 49}
